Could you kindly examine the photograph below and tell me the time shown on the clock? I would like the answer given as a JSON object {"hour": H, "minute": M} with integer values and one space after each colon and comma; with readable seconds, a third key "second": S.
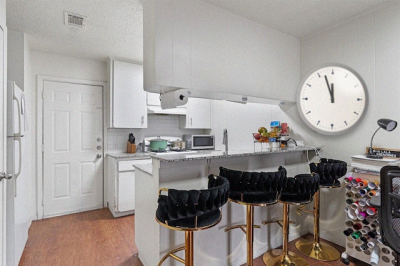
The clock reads {"hour": 11, "minute": 57}
